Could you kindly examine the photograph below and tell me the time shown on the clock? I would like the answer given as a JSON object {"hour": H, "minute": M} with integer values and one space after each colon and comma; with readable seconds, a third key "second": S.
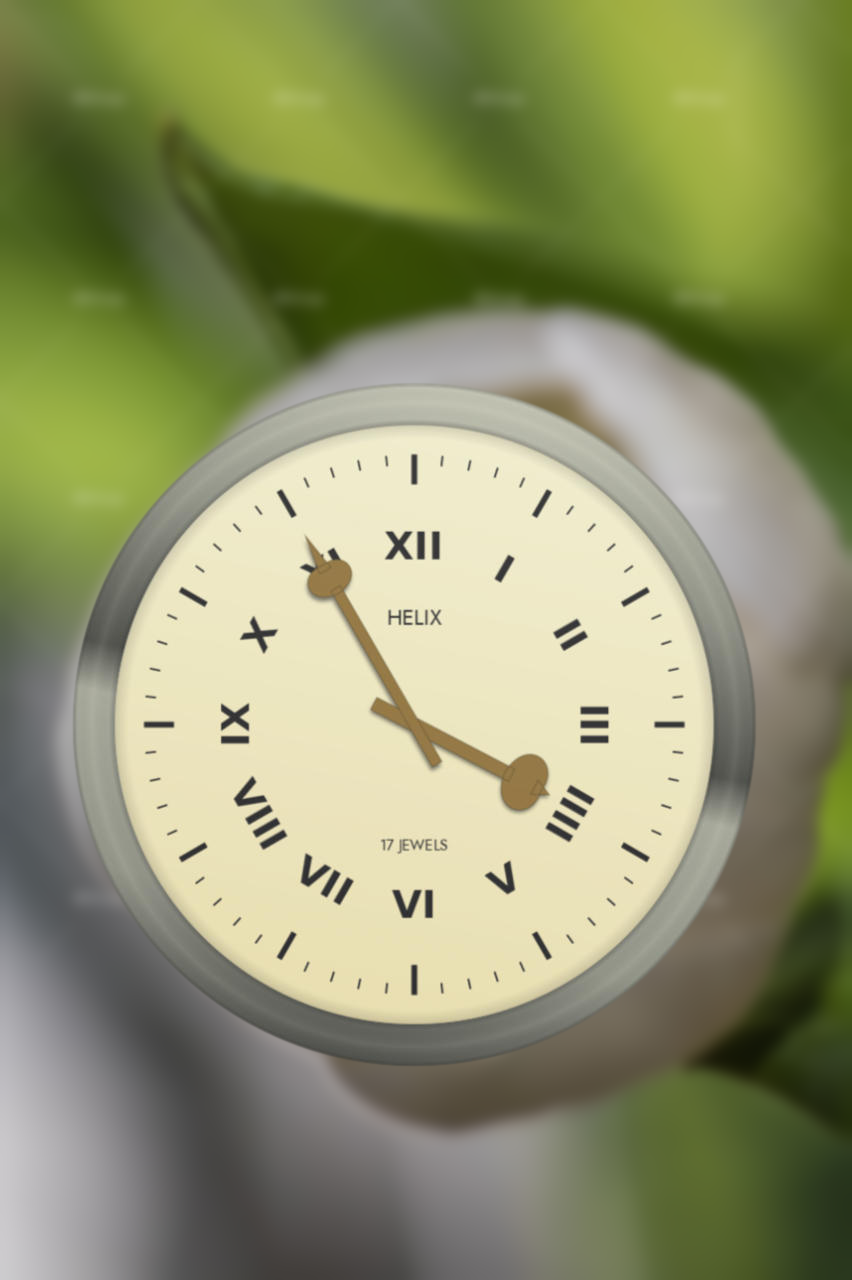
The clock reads {"hour": 3, "minute": 55}
